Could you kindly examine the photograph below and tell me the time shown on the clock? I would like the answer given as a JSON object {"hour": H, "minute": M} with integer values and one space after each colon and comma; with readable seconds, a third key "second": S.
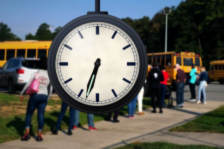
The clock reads {"hour": 6, "minute": 33}
